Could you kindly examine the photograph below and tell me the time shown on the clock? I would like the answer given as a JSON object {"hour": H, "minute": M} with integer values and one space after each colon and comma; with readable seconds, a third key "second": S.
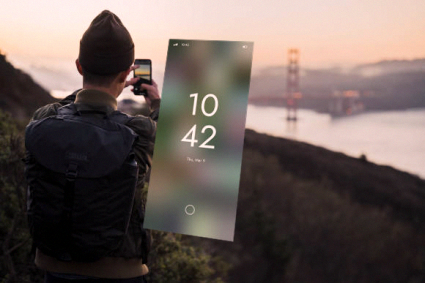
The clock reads {"hour": 10, "minute": 42}
